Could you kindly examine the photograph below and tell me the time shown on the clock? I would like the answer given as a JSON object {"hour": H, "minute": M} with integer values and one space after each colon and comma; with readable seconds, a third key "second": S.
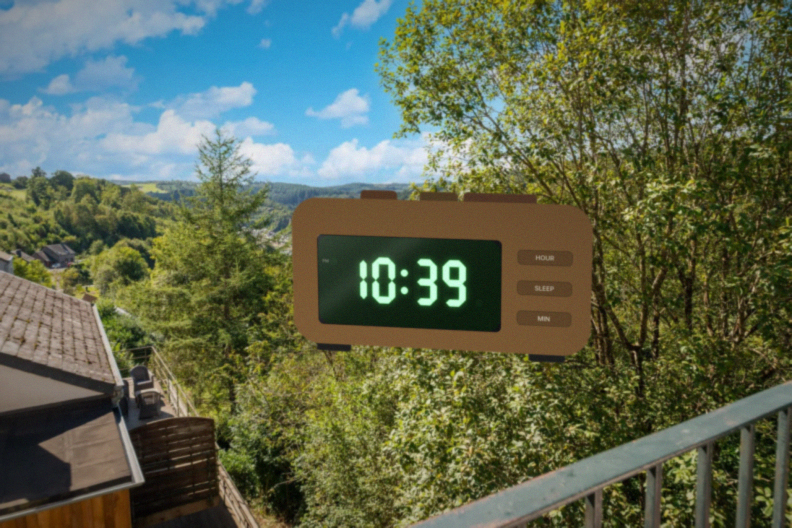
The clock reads {"hour": 10, "minute": 39}
